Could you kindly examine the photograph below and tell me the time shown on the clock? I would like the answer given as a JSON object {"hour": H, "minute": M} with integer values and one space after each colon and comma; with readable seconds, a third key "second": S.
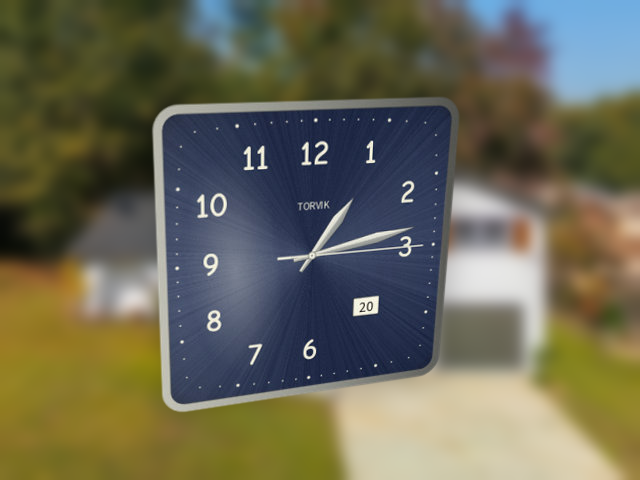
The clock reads {"hour": 1, "minute": 13, "second": 15}
